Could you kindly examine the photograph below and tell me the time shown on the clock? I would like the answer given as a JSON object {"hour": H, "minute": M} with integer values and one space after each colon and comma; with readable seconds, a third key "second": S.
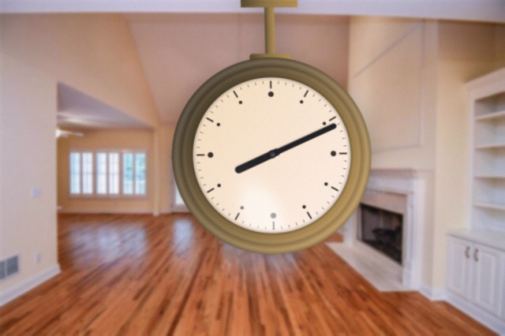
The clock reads {"hour": 8, "minute": 11}
